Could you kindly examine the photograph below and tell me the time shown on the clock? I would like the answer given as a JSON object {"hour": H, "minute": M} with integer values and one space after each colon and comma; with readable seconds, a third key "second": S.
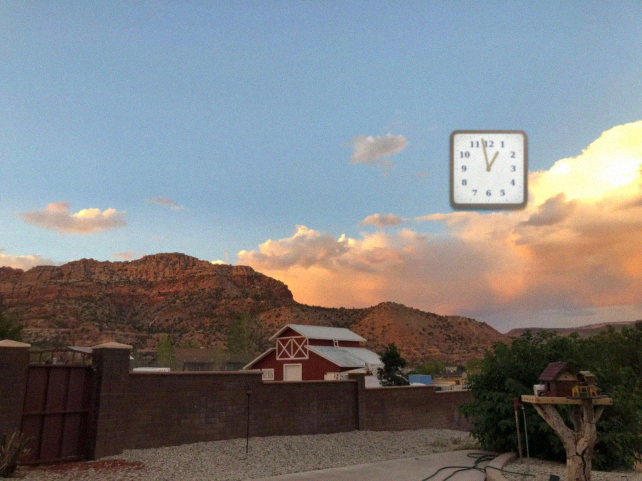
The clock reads {"hour": 12, "minute": 58}
